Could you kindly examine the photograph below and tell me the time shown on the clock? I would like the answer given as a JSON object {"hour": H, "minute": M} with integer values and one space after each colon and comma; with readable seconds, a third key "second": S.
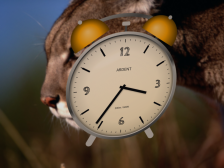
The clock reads {"hour": 3, "minute": 36}
